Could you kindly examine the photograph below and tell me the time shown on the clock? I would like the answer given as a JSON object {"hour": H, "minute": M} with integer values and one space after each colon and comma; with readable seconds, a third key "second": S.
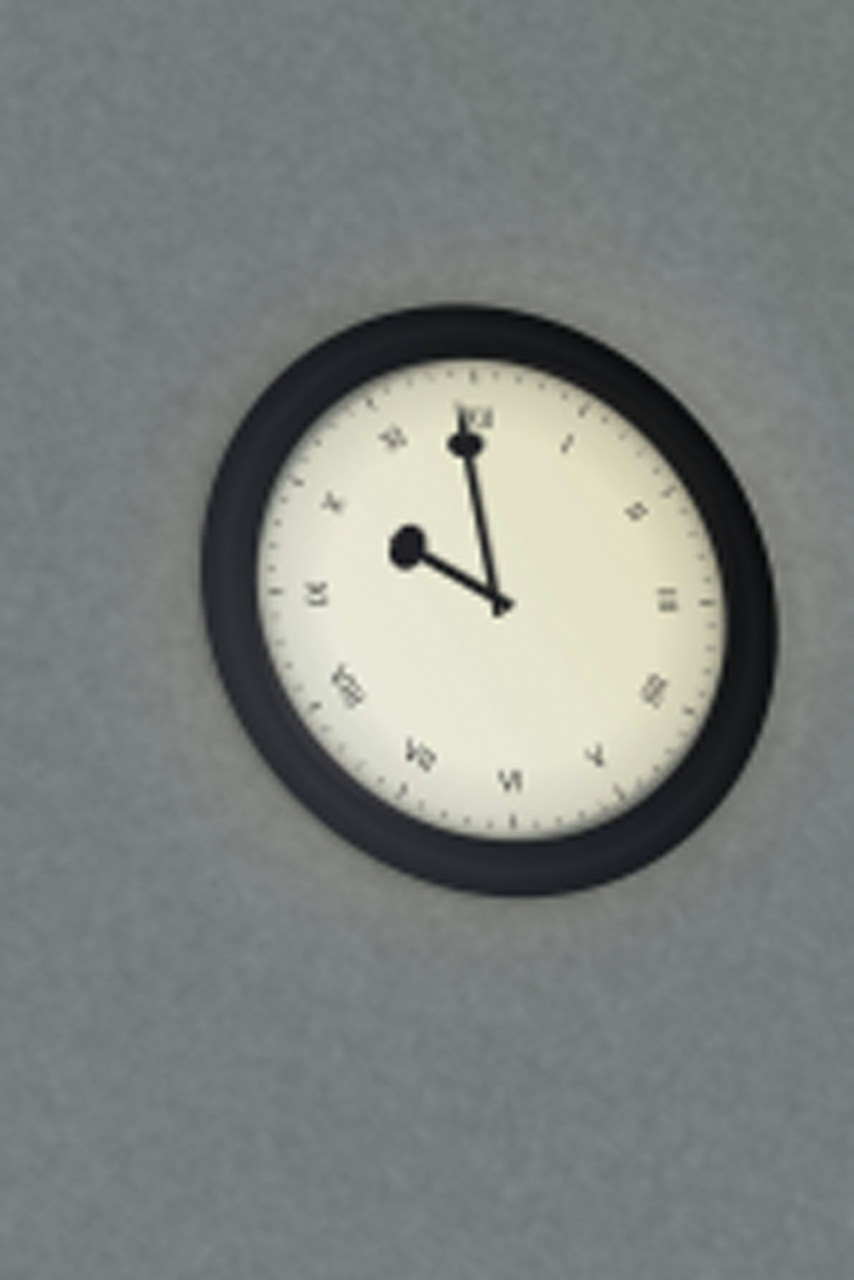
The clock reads {"hour": 9, "minute": 59}
